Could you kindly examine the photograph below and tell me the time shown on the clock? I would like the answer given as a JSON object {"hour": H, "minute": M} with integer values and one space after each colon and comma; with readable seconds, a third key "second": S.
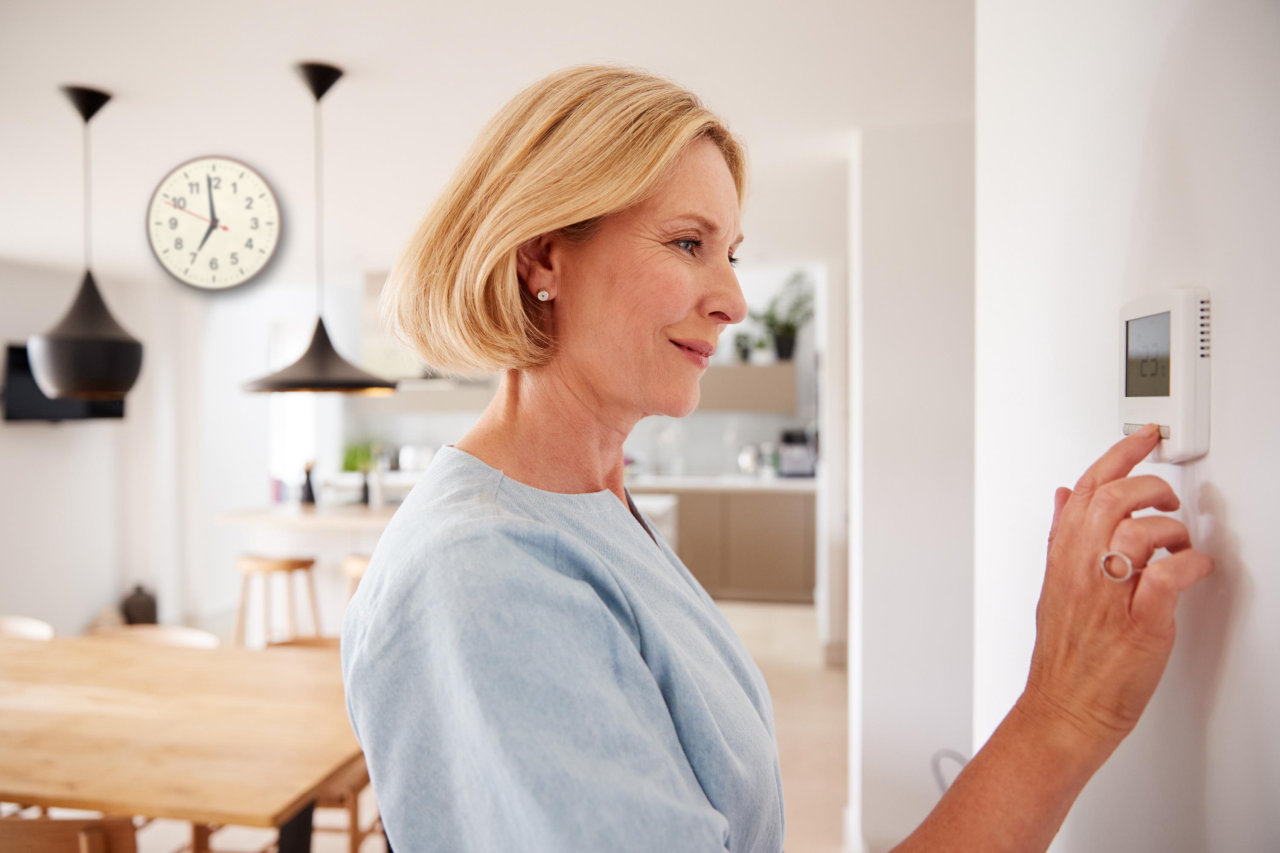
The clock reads {"hour": 6, "minute": 58, "second": 49}
